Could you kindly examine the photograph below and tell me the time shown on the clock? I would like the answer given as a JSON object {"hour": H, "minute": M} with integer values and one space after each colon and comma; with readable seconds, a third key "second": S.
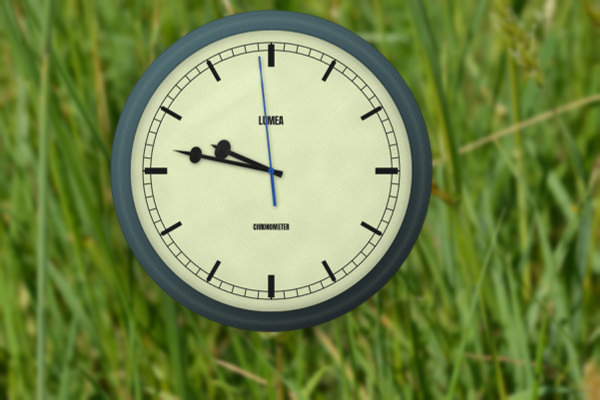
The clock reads {"hour": 9, "minute": 46, "second": 59}
